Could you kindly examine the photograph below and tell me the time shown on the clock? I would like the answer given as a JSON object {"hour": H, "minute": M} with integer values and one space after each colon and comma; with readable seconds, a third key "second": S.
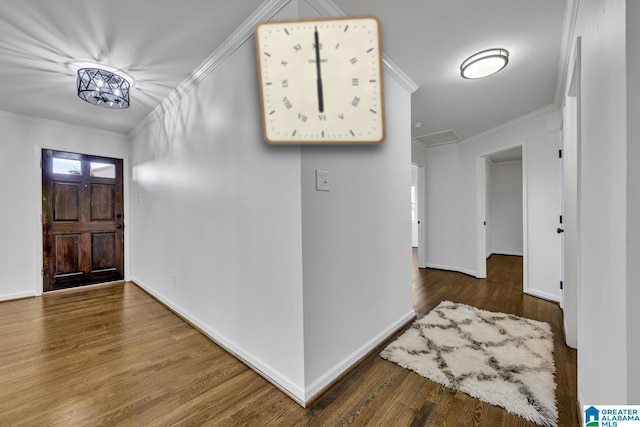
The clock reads {"hour": 6, "minute": 0}
